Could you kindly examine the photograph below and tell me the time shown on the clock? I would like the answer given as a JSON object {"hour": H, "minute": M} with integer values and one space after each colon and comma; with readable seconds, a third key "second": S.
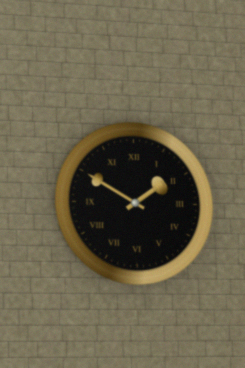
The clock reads {"hour": 1, "minute": 50}
